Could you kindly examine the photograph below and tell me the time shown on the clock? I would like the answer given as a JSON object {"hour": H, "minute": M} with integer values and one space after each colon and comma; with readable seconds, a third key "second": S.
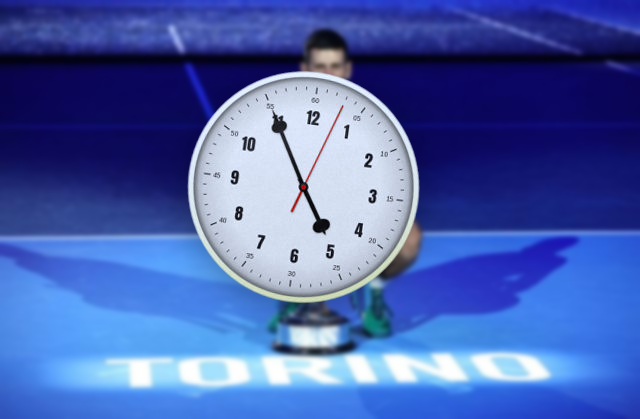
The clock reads {"hour": 4, "minute": 55, "second": 3}
